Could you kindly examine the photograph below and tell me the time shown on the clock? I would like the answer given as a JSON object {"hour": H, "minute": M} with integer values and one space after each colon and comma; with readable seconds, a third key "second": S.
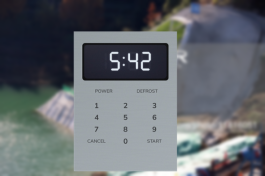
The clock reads {"hour": 5, "minute": 42}
